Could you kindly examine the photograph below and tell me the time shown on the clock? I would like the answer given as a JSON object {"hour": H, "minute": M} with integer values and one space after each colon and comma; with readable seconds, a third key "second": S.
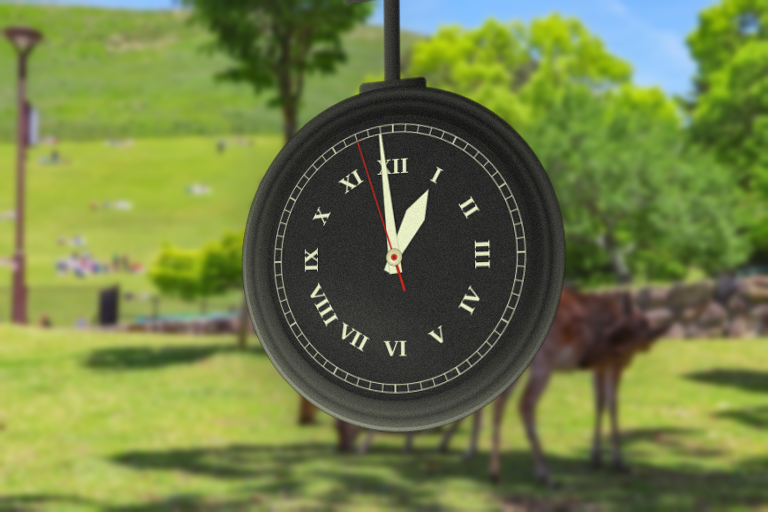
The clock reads {"hour": 12, "minute": 58, "second": 57}
